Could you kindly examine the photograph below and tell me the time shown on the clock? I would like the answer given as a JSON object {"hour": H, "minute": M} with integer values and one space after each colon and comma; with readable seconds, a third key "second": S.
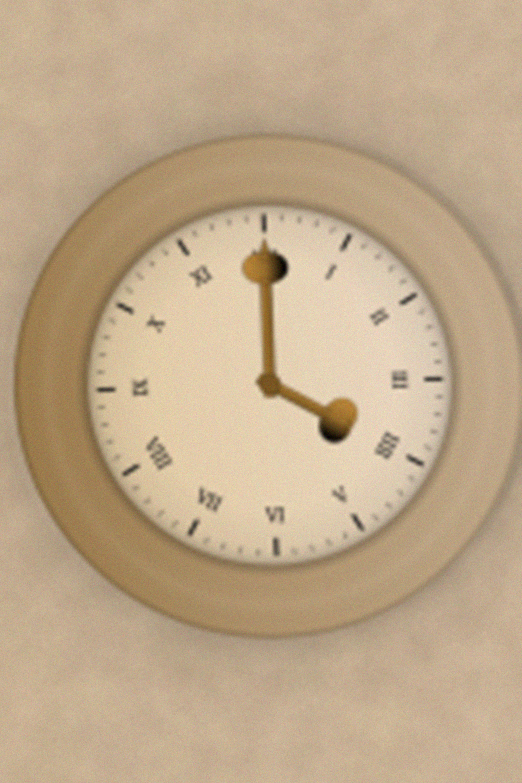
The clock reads {"hour": 4, "minute": 0}
